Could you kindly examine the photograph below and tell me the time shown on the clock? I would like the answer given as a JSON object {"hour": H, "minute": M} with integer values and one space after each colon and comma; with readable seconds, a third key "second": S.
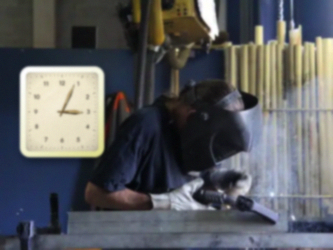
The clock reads {"hour": 3, "minute": 4}
